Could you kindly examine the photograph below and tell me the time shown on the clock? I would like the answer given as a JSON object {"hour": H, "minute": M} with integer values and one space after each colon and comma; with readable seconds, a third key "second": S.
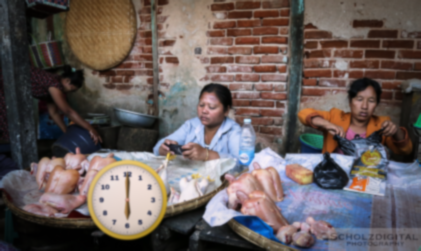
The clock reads {"hour": 6, "minute": 0}
